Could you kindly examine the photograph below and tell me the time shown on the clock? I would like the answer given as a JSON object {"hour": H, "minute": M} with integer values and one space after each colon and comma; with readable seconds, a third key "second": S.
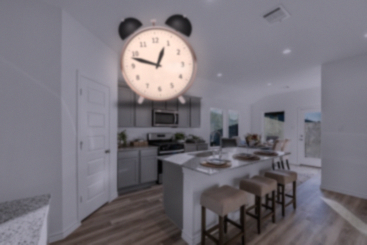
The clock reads {"hour": 12, "minute": 48}
